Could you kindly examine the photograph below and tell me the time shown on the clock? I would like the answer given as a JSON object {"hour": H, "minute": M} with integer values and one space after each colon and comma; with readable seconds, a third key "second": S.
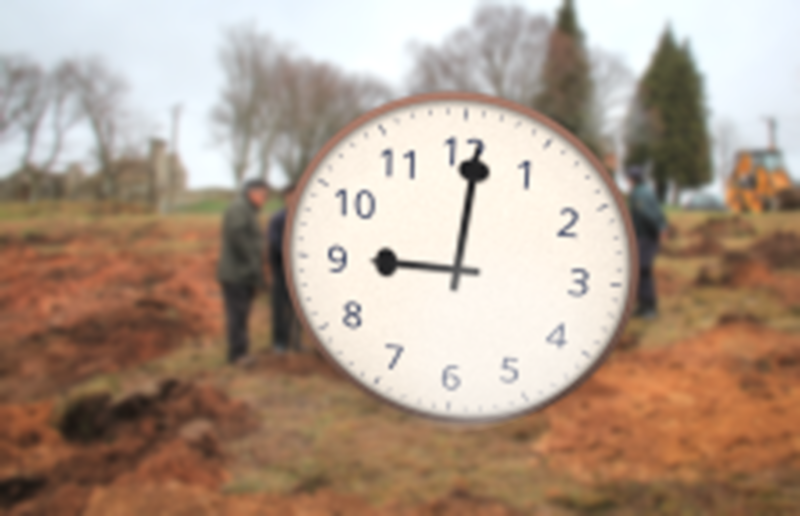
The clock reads {"hour": 9, "minute": 1}
